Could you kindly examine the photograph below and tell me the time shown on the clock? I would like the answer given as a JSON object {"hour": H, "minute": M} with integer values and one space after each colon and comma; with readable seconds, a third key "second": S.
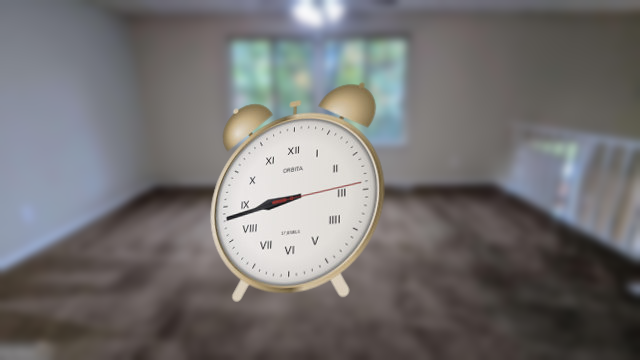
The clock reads {"hour": 8, "minute": 43, "second": 14}
